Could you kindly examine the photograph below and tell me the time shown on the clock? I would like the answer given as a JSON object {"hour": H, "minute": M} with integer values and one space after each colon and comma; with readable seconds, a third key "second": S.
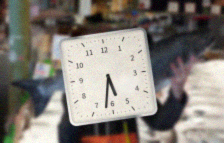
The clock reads {"hour": 5, "minute": 32}
